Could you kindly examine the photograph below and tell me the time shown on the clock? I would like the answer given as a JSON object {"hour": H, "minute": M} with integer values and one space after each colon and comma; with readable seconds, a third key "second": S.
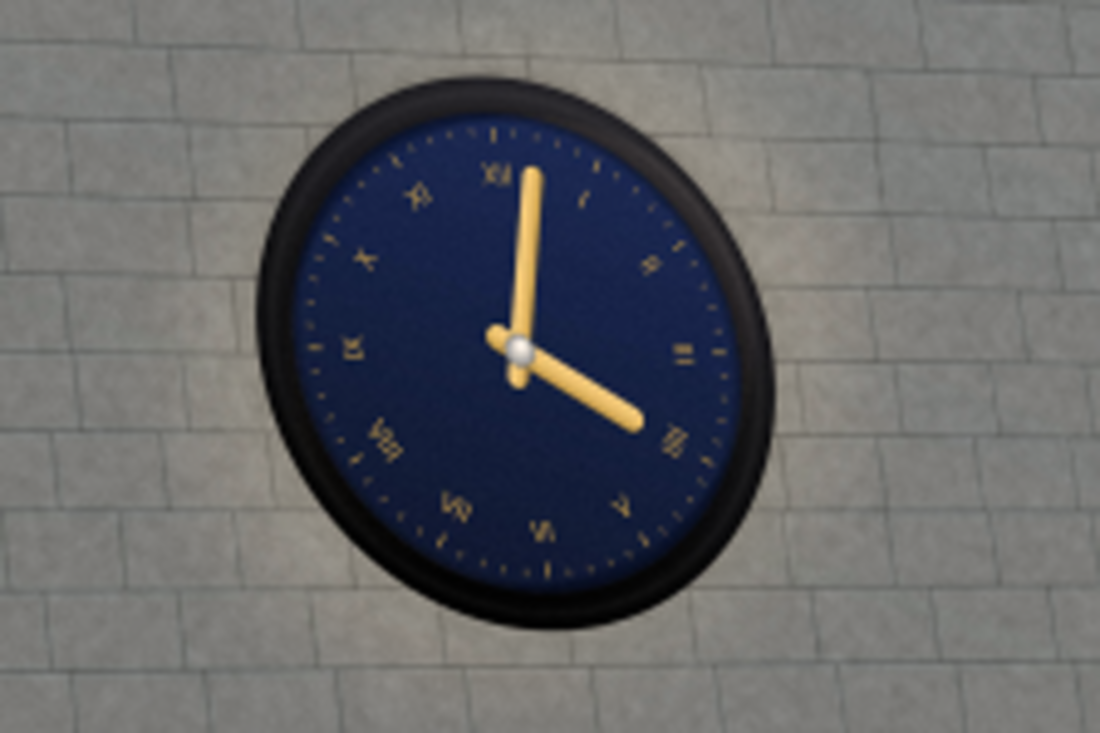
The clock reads {"hour": 4, "minute": 2}
